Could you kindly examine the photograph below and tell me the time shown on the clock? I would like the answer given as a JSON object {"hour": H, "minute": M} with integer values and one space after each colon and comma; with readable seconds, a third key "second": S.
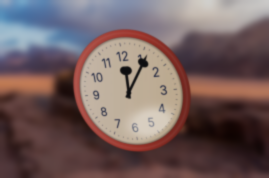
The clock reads {"hour": 12, "minute": 6}
